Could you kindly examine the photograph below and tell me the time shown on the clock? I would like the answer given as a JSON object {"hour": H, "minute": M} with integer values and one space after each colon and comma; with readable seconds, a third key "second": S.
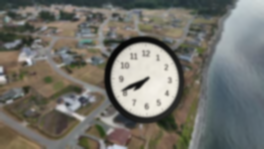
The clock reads {"hour": 7, "minute": 41}
